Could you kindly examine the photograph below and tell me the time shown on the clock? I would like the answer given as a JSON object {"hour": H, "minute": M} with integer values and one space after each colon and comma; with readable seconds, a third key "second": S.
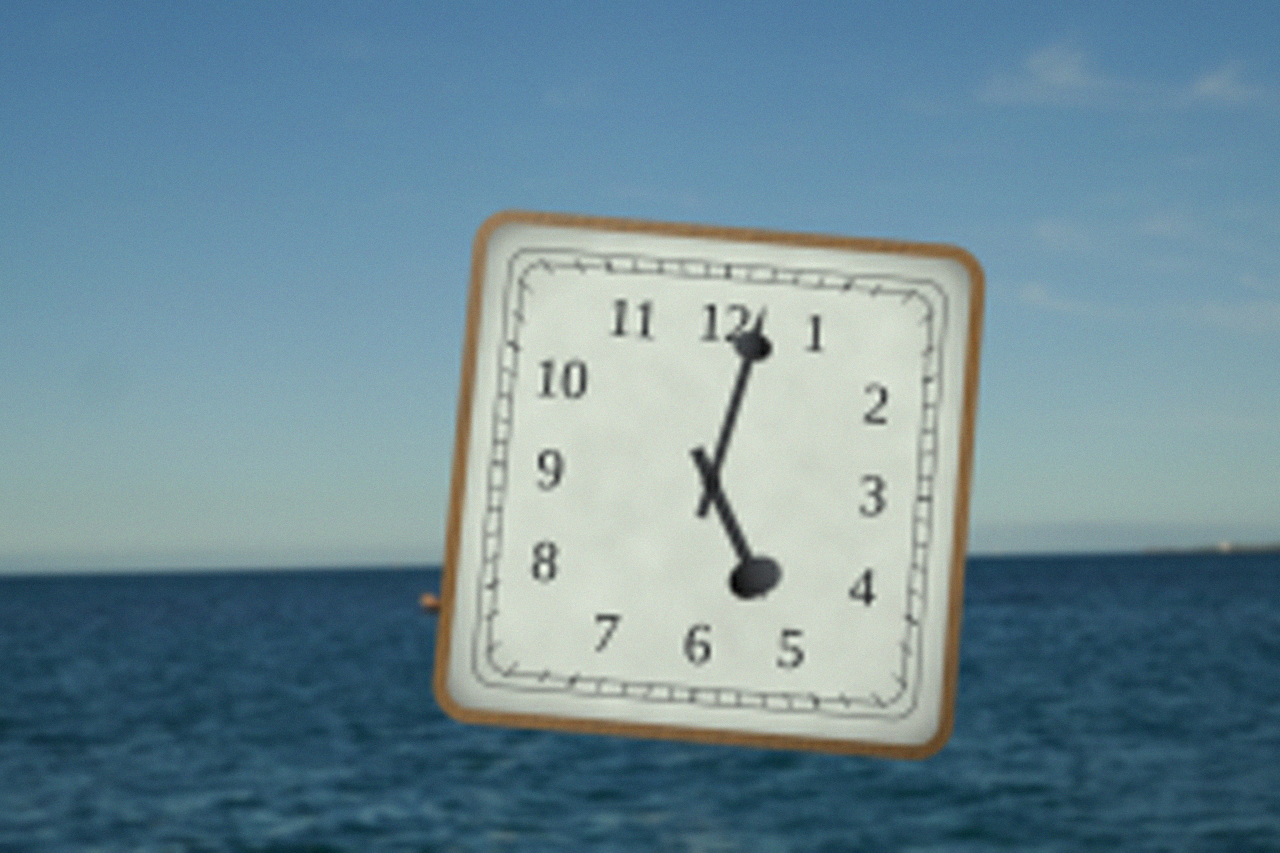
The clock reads {"hour": 5, "minute": 2}
